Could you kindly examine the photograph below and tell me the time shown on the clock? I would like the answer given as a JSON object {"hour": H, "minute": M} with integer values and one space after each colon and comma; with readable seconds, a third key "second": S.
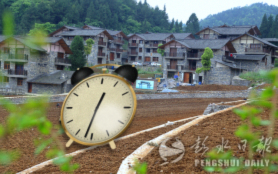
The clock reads {"hour": 12, "minute": 32}
